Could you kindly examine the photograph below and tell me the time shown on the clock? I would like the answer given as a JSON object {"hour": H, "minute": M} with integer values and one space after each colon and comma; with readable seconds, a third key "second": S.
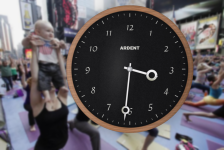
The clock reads {"hour": 3, "minute": 31}
